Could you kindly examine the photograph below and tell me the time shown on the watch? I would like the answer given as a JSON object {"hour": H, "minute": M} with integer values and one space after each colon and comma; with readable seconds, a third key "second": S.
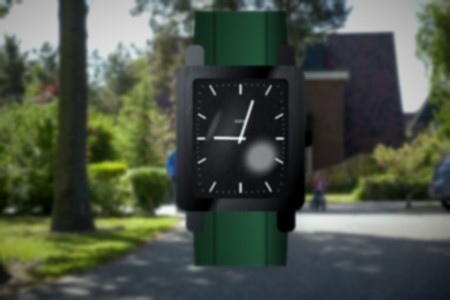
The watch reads {"hour": 9, "minute": 3}
